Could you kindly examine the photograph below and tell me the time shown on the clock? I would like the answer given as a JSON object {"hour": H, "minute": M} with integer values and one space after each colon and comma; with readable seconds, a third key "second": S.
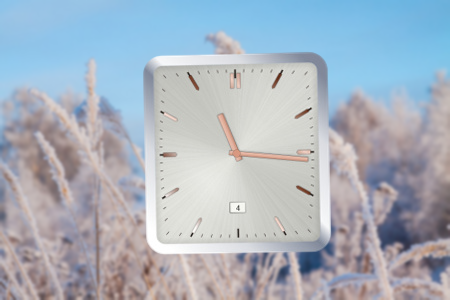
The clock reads {"hour": 11, "minute": 16}
